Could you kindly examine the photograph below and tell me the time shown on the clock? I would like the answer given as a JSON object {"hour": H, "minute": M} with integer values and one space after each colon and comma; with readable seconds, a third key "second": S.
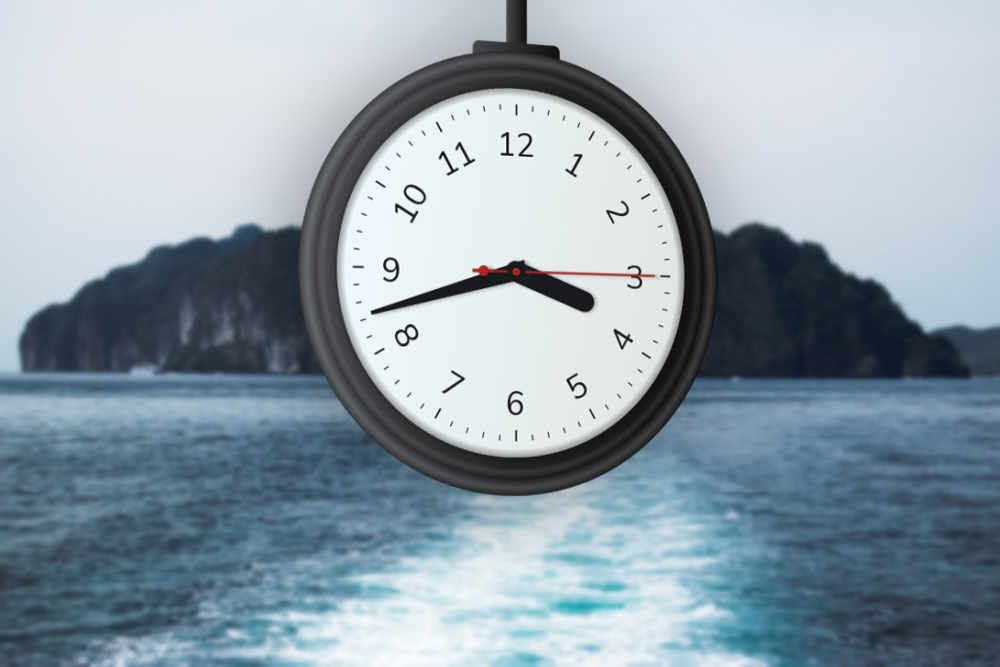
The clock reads {"hour": 3, "minute": 42, "second": 15}
